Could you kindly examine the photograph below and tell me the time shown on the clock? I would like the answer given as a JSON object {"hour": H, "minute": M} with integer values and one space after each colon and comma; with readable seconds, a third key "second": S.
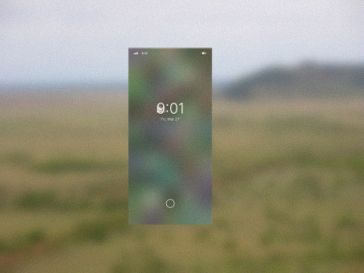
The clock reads {"hour": 9, "minute": 1}
